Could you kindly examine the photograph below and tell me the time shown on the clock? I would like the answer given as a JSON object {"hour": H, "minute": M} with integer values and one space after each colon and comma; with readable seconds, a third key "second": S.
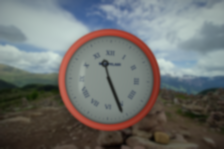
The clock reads {"hour": 11, "minute": 26}
